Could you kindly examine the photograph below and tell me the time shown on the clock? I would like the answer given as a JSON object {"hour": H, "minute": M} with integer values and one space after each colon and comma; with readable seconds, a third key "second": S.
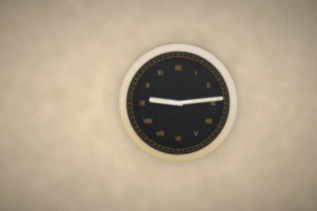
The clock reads {"hour": 9, "minute": 14}
